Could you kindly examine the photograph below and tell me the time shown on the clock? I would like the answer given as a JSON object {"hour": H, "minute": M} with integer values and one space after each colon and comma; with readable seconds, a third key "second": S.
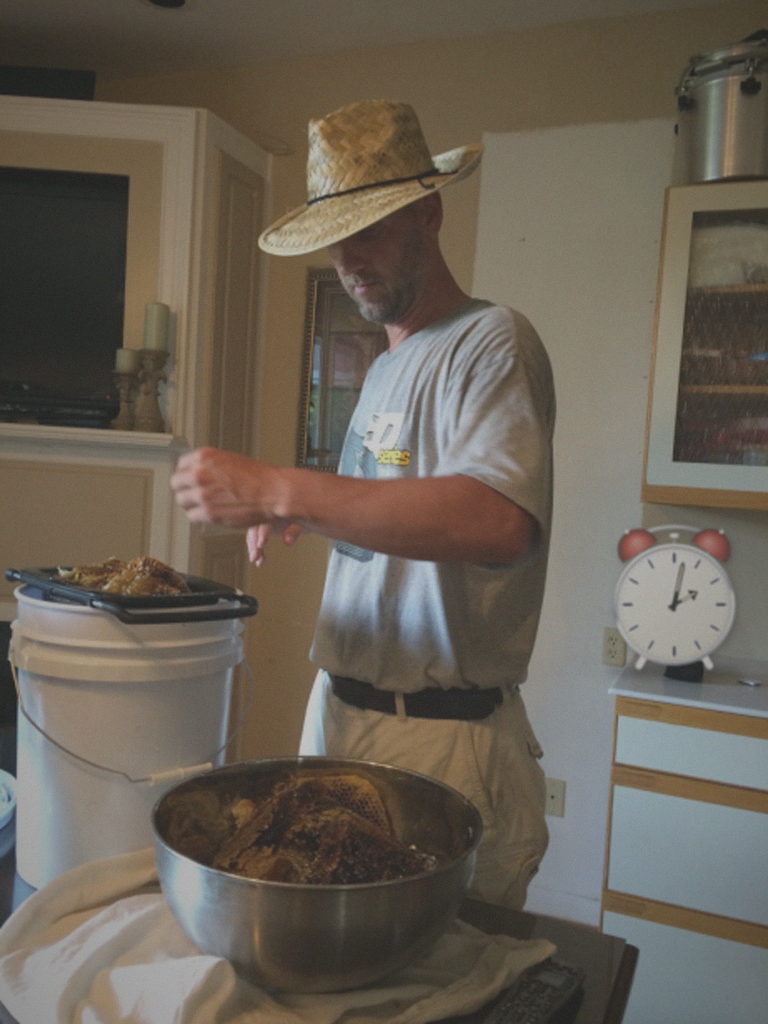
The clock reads {"hour": 2, "minute": 2}
